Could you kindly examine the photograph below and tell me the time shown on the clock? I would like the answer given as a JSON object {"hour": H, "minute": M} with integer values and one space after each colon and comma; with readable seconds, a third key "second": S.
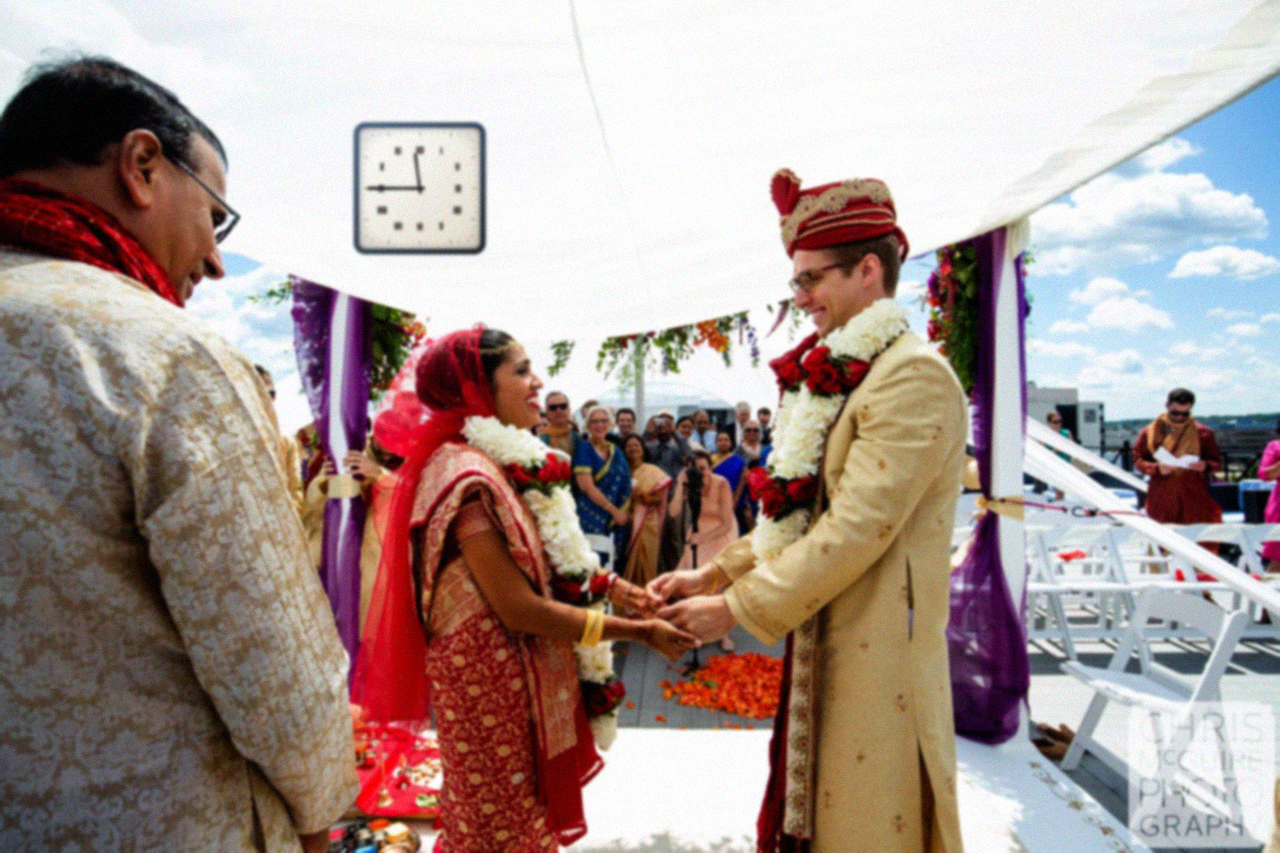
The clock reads {"hour": 11, "minute": 45}
